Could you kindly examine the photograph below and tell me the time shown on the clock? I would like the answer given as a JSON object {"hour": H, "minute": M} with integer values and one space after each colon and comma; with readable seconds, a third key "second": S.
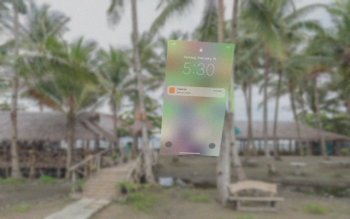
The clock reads {"hour": 5, "minute": 30}
